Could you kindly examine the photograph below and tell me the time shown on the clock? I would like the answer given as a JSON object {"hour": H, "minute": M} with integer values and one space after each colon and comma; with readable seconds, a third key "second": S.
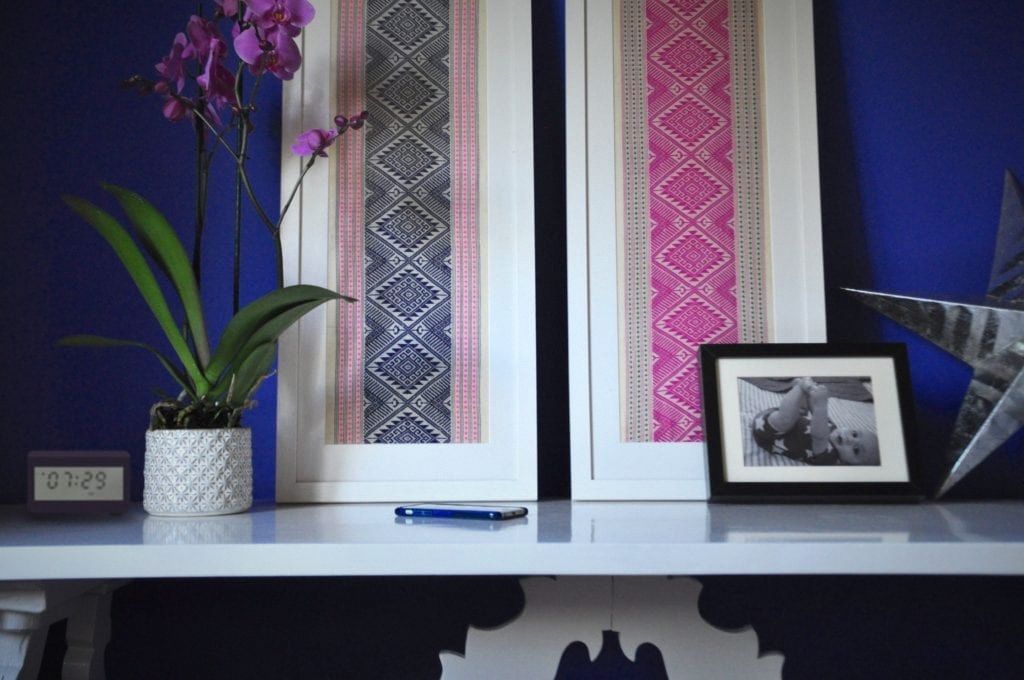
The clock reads {"hour": 7, "minute": 29}
